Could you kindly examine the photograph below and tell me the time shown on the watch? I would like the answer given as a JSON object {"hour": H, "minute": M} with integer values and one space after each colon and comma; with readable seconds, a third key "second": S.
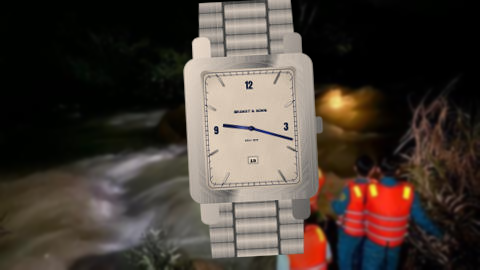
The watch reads {"hour": 9, "minute": 18}
